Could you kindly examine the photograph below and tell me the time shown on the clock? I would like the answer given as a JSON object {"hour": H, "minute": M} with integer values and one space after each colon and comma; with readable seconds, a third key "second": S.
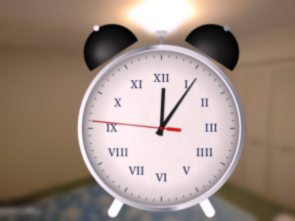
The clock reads {"hour": 12, "minute": 5, "second": 46}
